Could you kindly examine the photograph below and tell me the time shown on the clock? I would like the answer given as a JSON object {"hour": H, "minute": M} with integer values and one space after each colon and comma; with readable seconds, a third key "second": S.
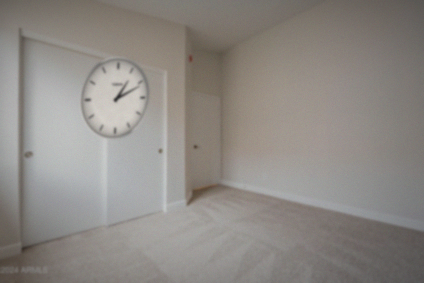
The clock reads {"hour": 1, "minute": 11}
